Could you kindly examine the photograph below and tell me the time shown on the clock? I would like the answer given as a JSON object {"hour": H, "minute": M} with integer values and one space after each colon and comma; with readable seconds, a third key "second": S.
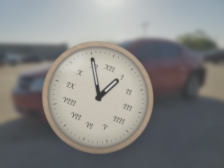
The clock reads {"hour": 12, "minute": 55}
